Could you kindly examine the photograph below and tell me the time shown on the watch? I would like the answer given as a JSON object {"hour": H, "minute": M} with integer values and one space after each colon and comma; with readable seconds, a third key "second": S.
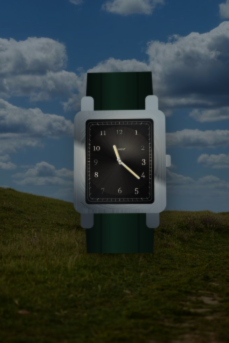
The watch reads {"hour": 11, "minute": 22}
